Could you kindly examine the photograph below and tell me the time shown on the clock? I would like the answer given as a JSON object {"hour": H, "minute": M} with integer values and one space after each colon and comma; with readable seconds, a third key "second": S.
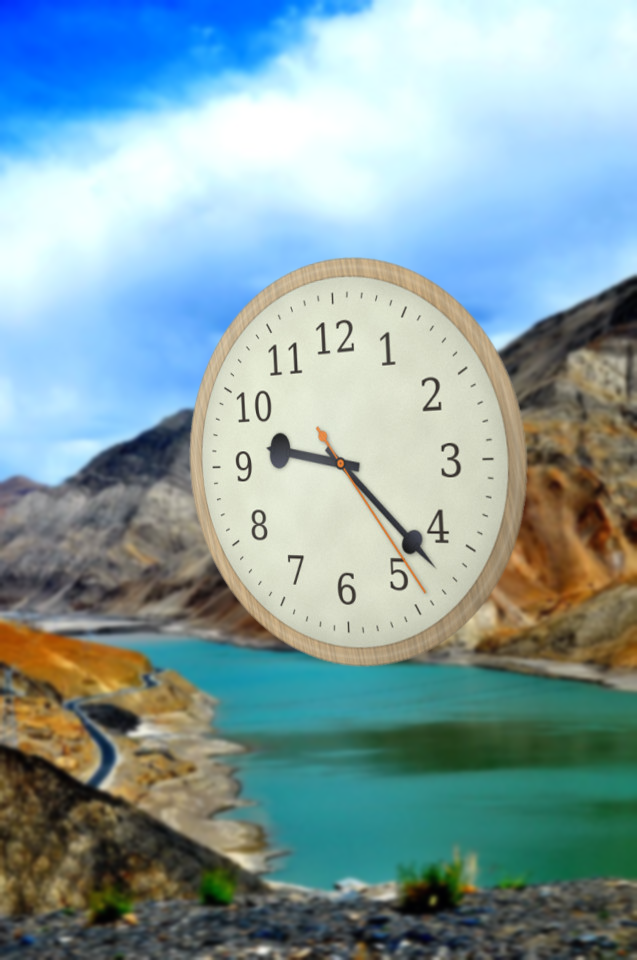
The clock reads {"hour": 9, "minute": 22, "second": 24}
